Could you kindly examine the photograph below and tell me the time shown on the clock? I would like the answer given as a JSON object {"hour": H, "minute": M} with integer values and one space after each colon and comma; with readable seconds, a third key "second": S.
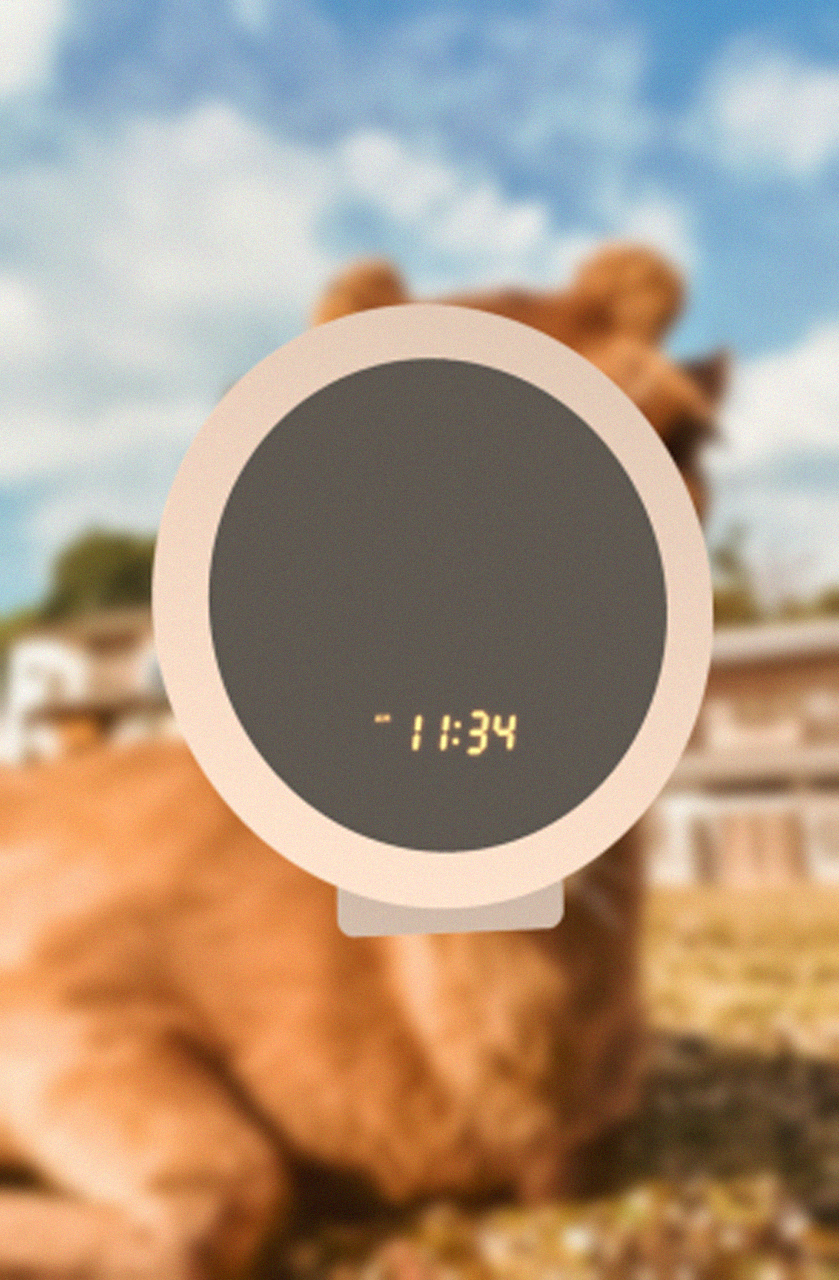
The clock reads {"hour": 11, "minute": 34}
